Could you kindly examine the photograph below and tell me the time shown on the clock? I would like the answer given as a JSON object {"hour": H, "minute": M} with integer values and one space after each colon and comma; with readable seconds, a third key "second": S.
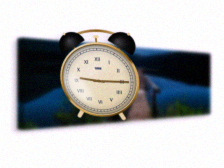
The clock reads {"hour": 9, "minute": 15}
